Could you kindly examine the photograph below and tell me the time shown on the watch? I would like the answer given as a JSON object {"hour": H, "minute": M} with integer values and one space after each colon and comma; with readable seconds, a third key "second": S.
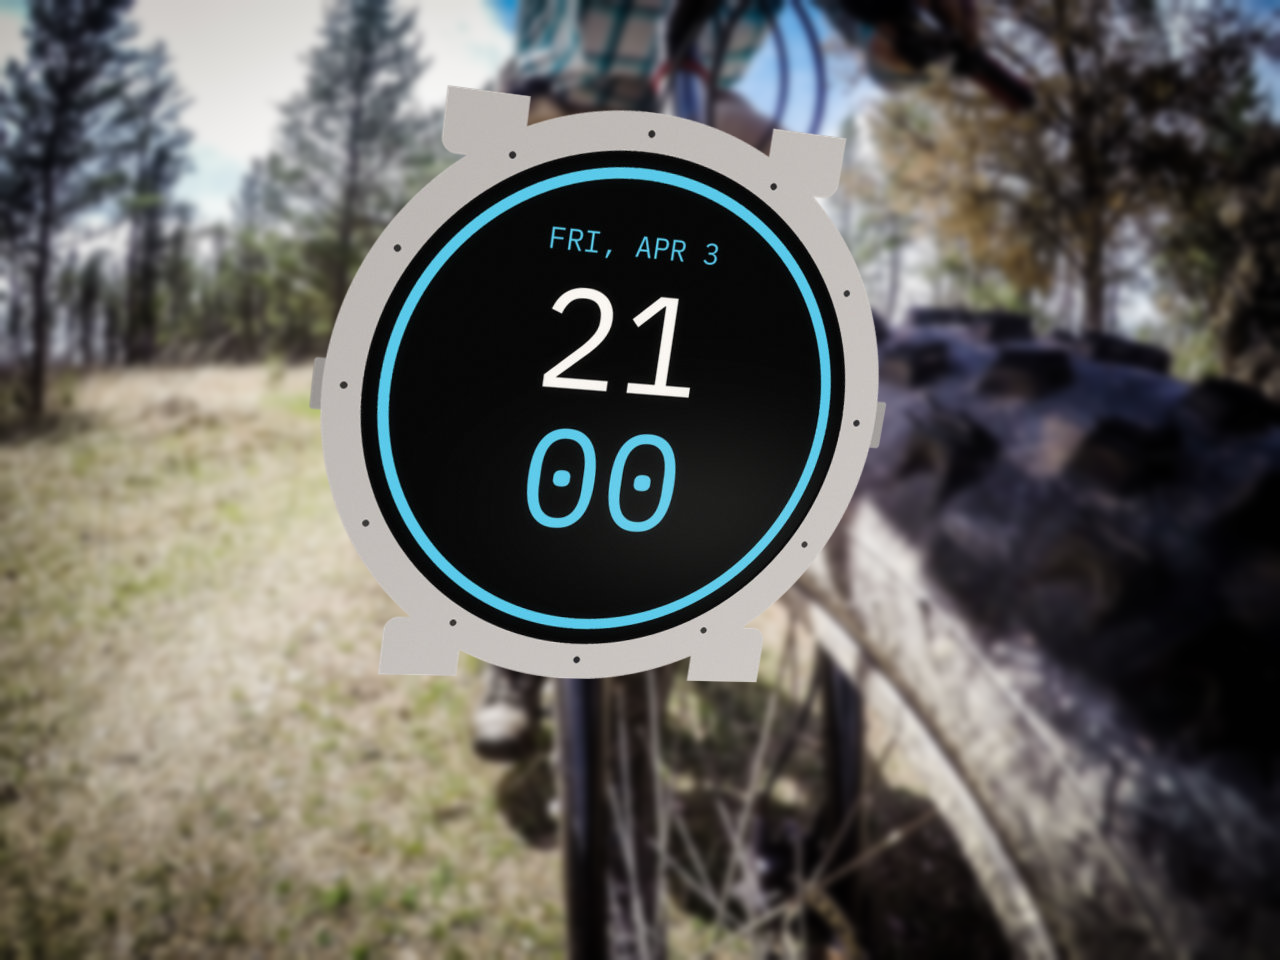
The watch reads {"hour": 21, "minute": 0}
